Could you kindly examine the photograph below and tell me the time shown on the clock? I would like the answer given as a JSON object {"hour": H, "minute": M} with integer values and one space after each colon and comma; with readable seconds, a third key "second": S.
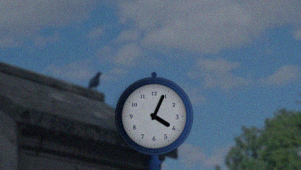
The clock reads {"hour": 4, "minute": 4}
